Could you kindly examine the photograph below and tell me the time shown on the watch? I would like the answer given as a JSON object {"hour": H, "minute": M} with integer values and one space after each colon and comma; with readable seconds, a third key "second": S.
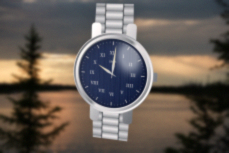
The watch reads {"hour": 10, "minute": 1}
